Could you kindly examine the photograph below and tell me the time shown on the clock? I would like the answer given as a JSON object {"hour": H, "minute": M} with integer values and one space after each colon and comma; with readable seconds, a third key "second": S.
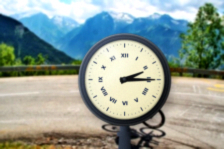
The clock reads {"hour": 2, "minute": 15}
